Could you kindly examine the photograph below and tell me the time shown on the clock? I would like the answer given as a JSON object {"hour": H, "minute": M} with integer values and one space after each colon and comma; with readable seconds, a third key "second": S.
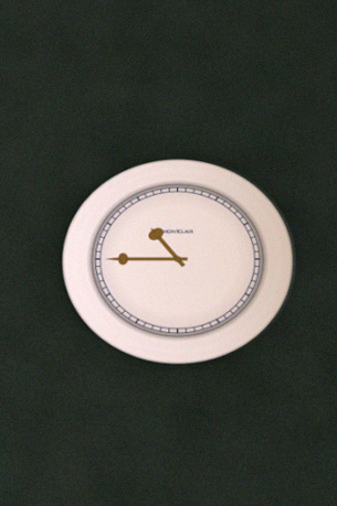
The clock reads {"hour": 10, "minute": 45}
